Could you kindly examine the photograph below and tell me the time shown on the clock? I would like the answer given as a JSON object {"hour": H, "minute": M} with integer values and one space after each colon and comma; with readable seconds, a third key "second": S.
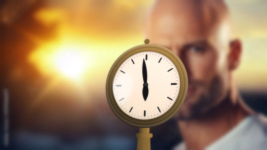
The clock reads {"hour": 5, "minute": 59}
